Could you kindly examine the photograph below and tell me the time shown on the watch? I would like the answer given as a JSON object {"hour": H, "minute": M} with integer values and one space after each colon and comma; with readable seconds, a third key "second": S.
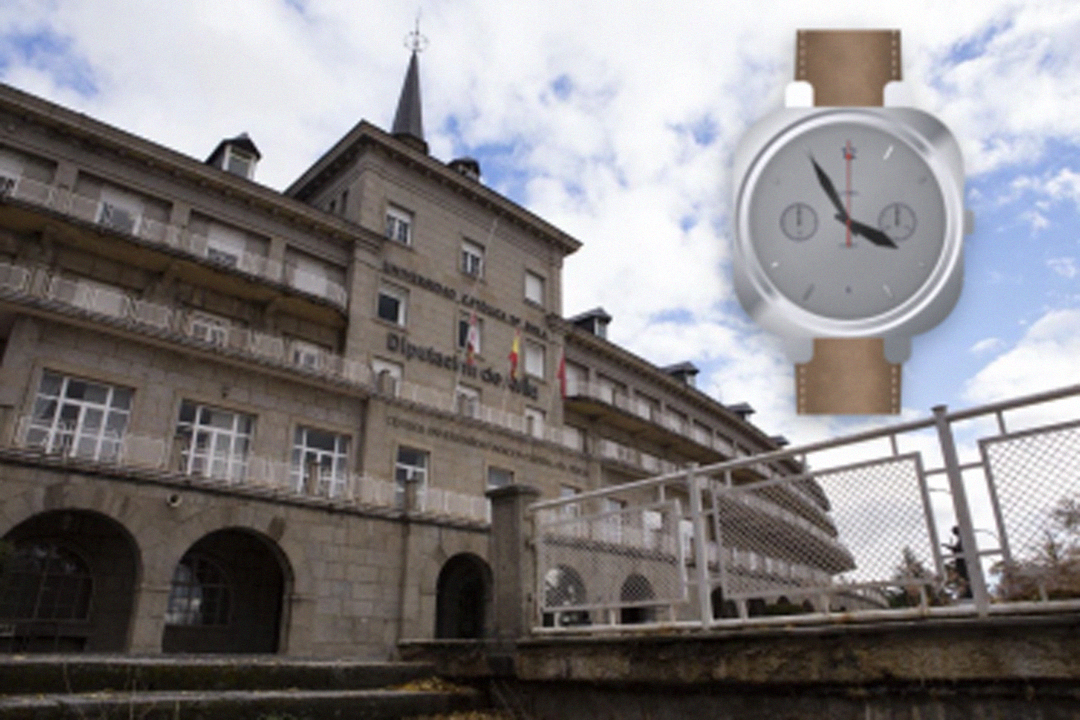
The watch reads {"hour": 3, "minute": 55}
